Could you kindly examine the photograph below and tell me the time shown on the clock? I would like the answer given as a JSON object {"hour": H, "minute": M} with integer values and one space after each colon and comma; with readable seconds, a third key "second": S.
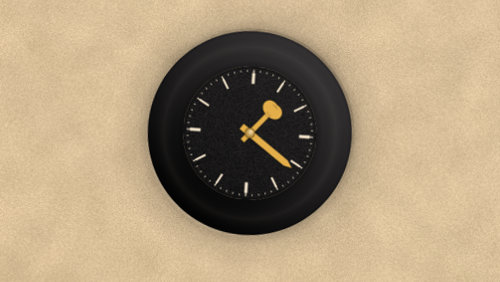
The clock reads {"hour": 1, "minute": 21}
